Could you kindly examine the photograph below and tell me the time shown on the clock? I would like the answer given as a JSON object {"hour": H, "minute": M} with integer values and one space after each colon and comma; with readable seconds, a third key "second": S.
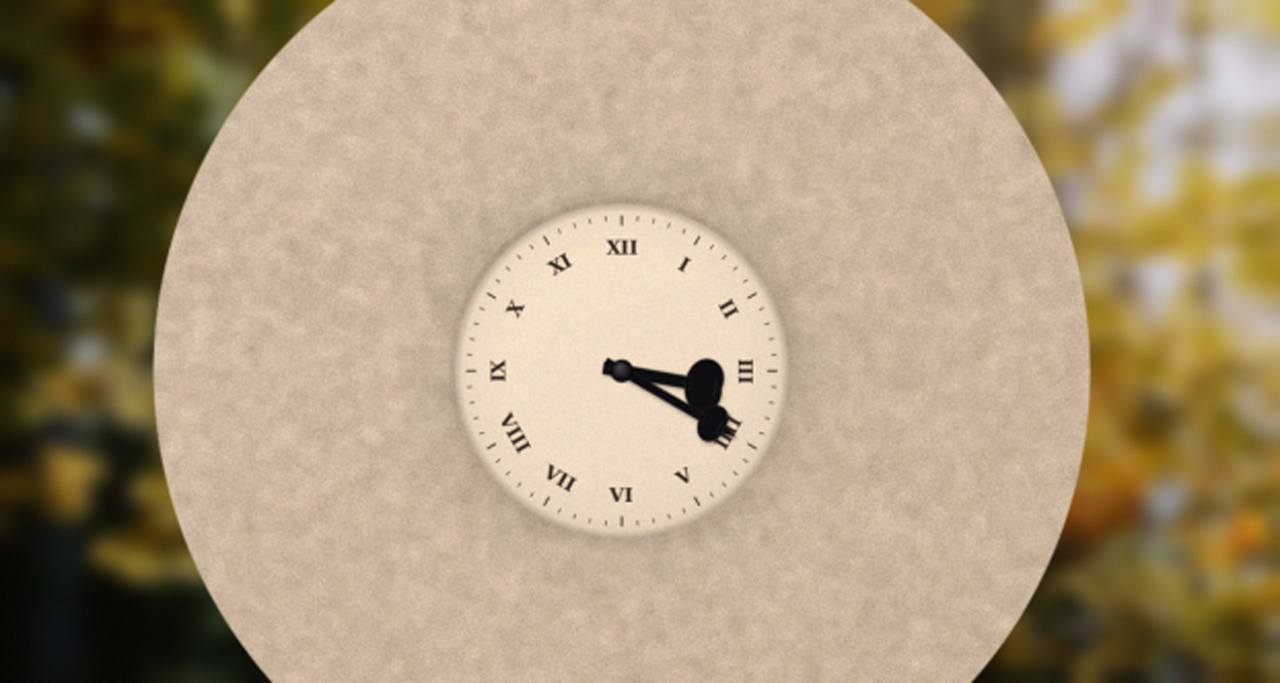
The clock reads {"hour": 3, "minute": 20}
